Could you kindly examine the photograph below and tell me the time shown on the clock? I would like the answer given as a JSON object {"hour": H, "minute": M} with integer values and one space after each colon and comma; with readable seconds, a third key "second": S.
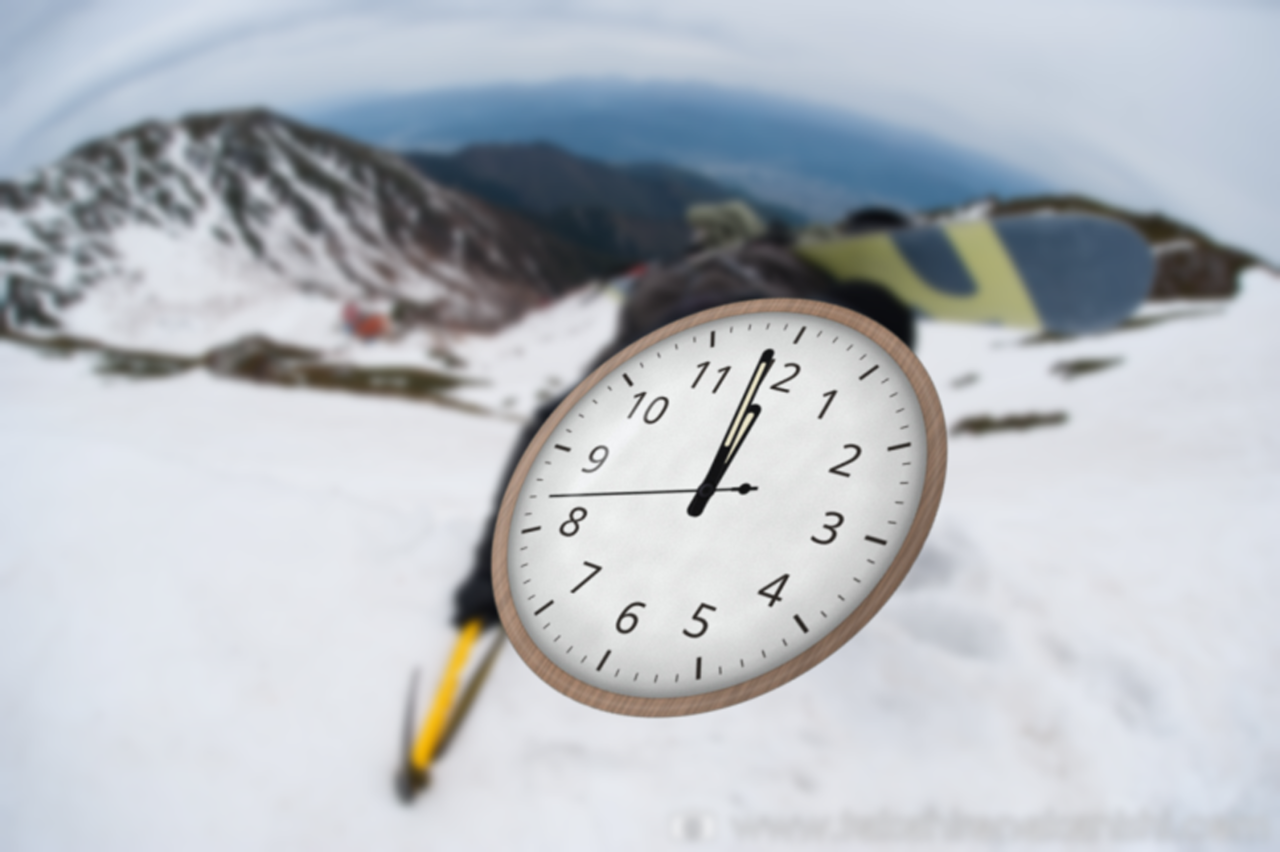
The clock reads {"hour": 11, "minute": 58, "second": 42}
